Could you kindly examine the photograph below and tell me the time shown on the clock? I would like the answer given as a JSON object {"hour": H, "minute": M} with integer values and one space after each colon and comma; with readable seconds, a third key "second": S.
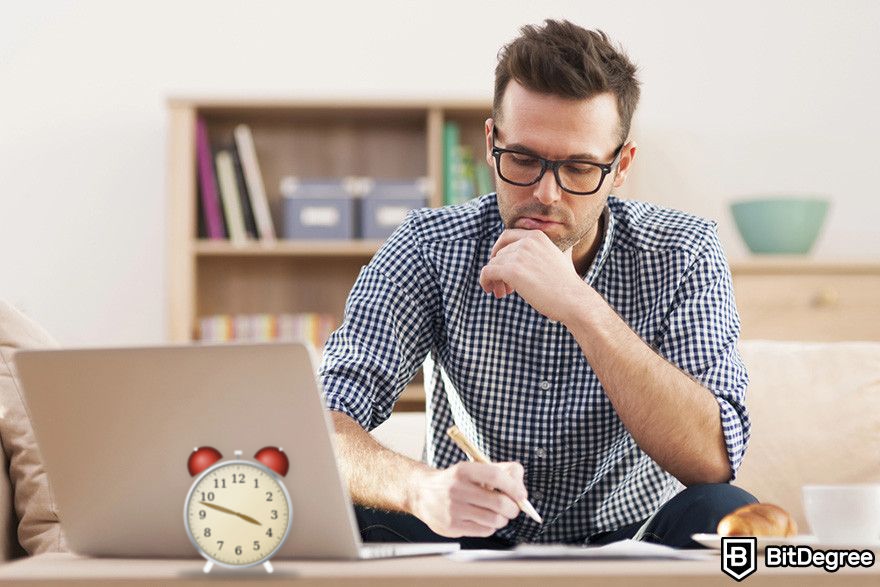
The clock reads {"hour": 3, "minute": 48}
